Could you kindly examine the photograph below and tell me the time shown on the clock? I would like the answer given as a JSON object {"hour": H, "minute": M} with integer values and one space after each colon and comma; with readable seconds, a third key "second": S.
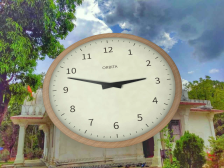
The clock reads {"hour": 2, "minute": 48}
